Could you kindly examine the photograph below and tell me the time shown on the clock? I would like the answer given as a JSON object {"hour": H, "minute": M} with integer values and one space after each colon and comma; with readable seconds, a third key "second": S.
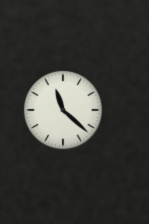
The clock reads {"hour": 11, "minute": 22}
